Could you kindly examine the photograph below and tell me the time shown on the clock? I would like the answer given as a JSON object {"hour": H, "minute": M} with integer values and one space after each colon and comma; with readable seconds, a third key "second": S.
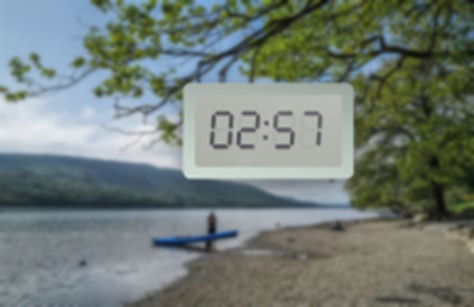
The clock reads {"hour": 2, "minute": 57}
